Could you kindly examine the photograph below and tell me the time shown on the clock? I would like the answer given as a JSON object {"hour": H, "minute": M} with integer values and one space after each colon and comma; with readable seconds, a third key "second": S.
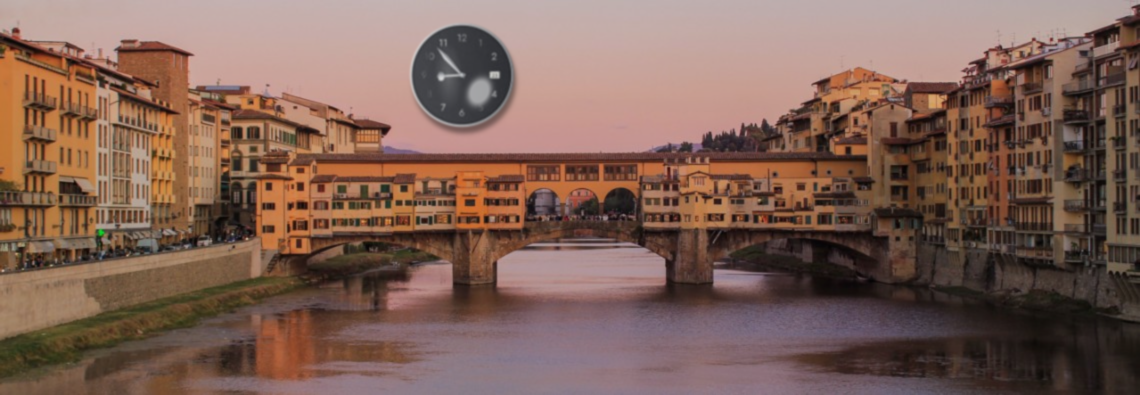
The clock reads {"hour": 8, "minute": 53}
